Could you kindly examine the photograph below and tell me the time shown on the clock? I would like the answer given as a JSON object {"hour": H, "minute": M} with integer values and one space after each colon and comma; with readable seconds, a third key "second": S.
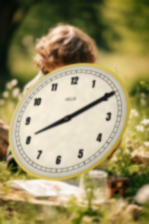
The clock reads {"hour": 8, "minute": 10}
